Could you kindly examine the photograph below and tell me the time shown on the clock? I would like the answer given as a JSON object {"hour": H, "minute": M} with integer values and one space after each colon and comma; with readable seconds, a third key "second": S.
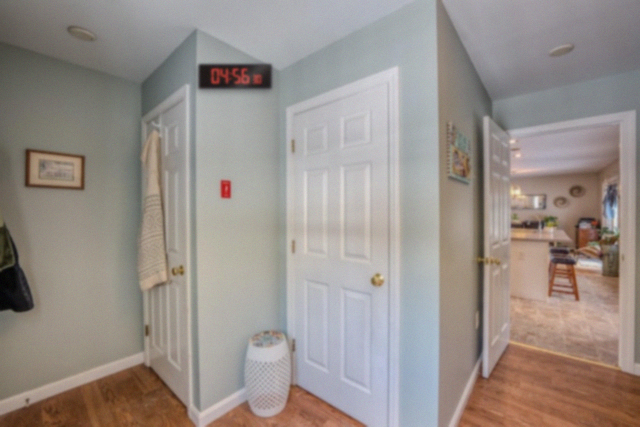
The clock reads {"hour": 4, "minute": 56}
